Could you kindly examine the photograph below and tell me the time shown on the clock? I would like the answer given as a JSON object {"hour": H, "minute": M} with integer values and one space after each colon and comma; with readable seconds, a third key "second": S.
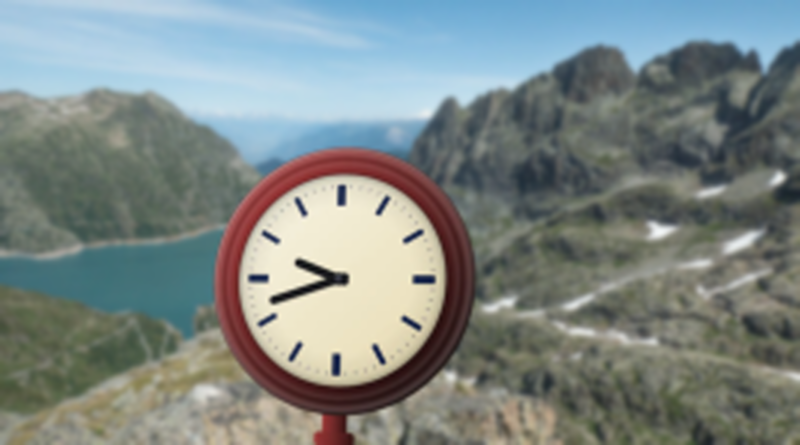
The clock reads {"hour": 9, "minute": 42}
